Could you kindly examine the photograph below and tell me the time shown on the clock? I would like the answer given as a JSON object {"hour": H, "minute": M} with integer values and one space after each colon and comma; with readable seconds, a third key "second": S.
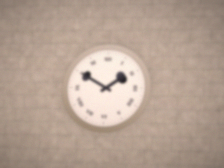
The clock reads {"hour": 1, "minute": 50}
